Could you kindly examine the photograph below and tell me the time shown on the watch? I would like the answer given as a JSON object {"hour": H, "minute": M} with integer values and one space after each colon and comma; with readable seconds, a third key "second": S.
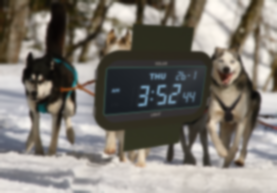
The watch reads {"hour": 3, "minute": 52}
